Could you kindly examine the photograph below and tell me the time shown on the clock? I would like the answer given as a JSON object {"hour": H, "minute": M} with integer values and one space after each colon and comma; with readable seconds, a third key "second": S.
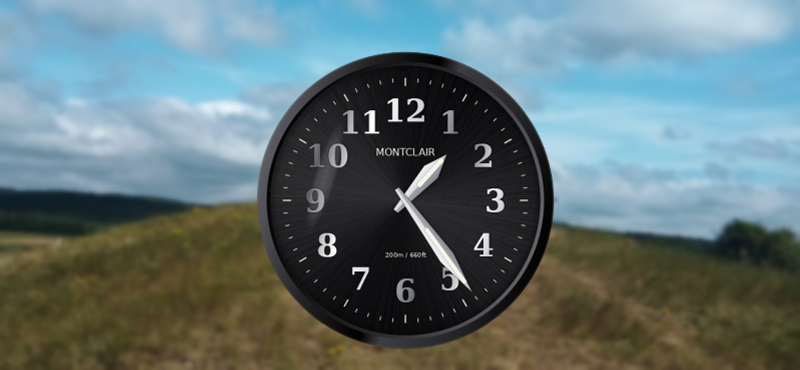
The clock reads {"hour": 1, "minute": 24}
